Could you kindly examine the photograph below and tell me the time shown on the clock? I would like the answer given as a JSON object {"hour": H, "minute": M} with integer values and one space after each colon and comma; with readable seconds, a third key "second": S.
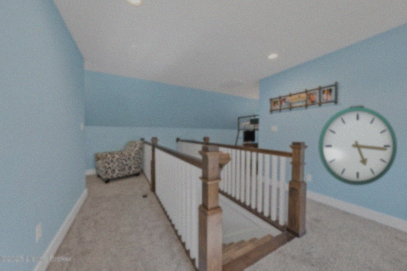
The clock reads {"hour": 5, "minute": 16}
